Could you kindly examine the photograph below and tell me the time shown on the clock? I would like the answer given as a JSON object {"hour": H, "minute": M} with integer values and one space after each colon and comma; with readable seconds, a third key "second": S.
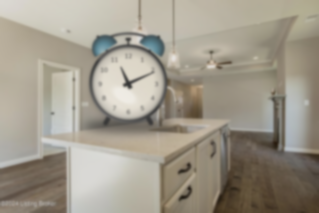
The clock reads {"hour": 11, "minute": 11}
